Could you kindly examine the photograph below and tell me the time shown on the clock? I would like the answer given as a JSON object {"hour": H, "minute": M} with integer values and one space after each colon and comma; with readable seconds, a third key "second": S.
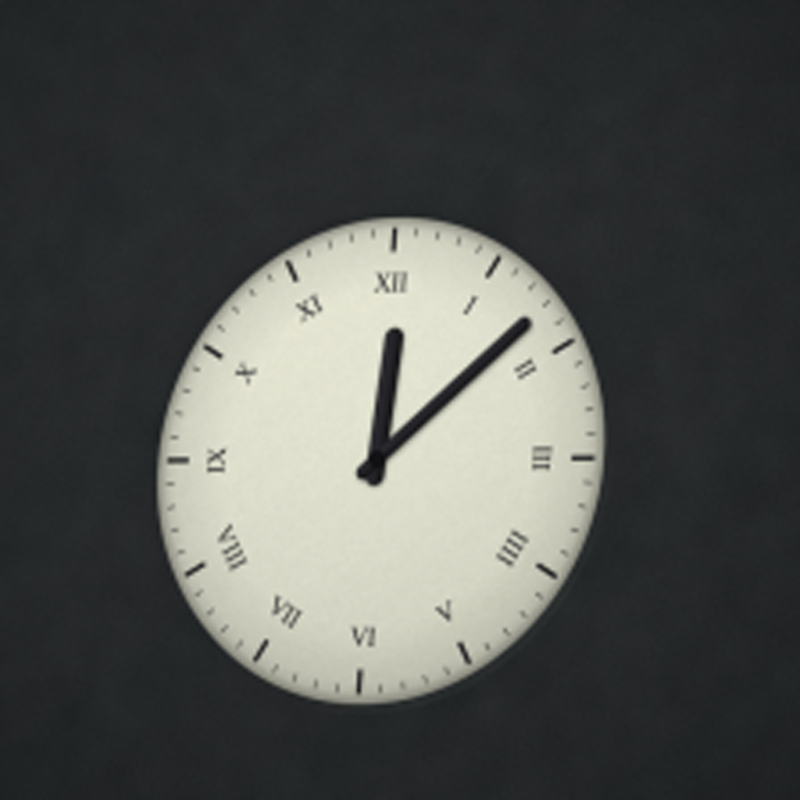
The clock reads {"hour": 12, "minute": 8}
